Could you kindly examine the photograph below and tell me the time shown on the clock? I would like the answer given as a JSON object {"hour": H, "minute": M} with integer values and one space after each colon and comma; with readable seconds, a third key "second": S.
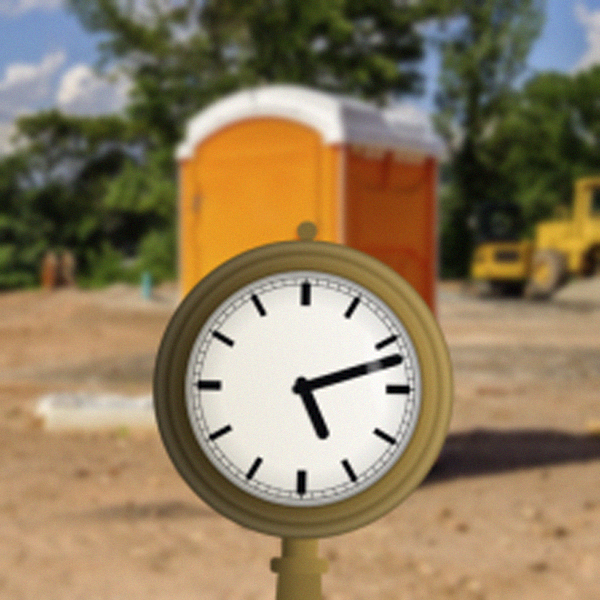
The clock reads {"hour": 5, "minute": 12}
